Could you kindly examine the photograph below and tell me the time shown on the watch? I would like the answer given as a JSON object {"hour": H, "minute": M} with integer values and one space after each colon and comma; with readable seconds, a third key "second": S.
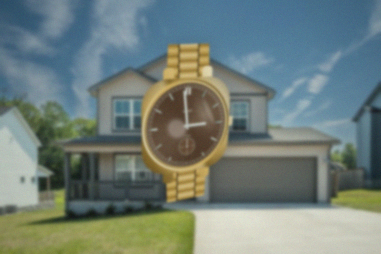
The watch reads {"hour": 2, "minute": 59}
